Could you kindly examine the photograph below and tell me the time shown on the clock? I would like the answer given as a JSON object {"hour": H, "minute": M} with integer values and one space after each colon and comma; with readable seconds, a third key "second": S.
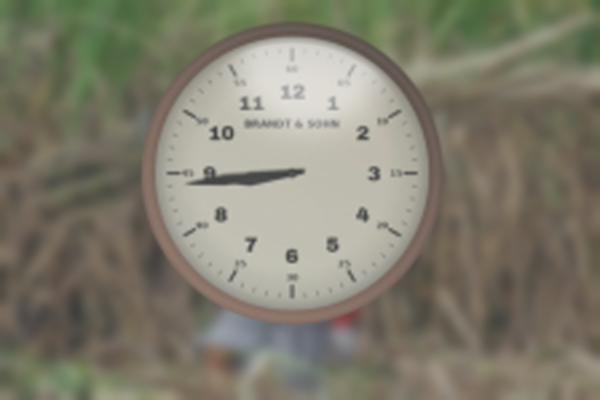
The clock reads {"hour": 8, "minute": 44}
